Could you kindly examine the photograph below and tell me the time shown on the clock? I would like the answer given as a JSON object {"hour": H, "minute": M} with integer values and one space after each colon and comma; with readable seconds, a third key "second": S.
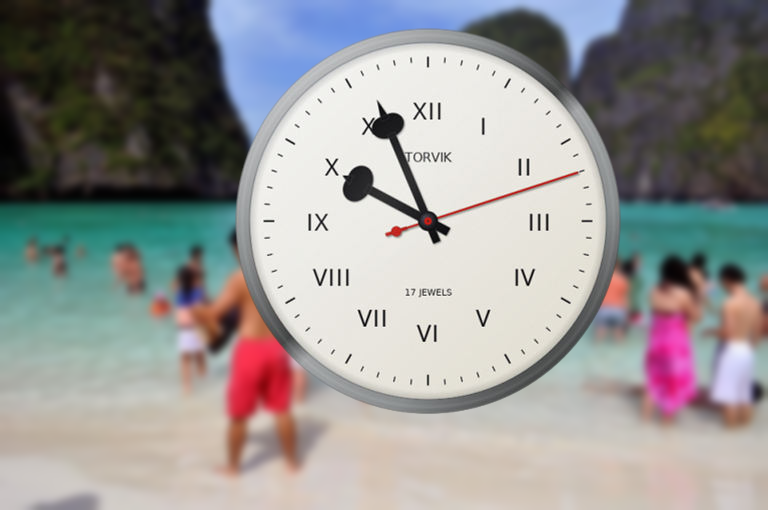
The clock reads {"hour": 9, "minute": 56, "second": 12}
